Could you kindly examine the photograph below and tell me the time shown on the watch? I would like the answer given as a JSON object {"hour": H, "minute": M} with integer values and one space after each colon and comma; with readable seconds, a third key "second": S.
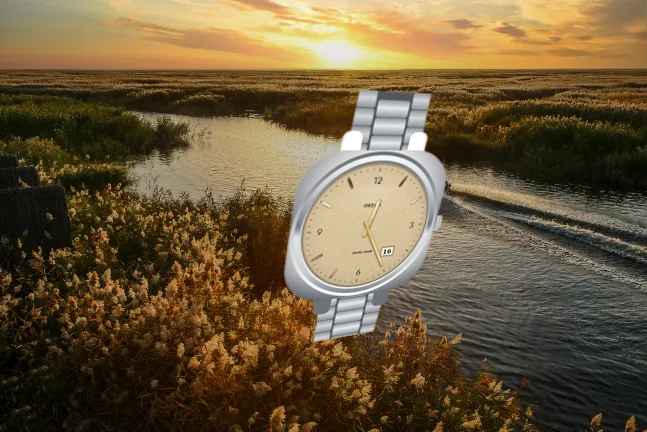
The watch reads {"hour": 12, "minute": 25}
